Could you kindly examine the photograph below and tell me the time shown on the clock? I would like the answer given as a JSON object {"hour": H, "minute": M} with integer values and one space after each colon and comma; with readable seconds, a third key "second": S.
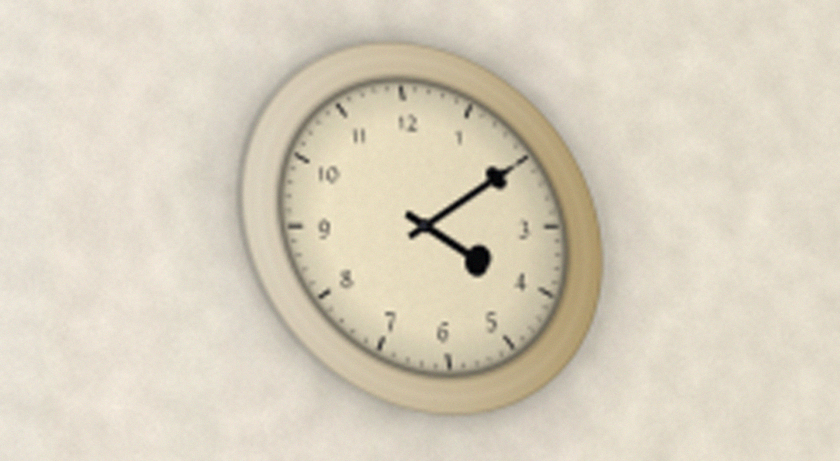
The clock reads {"hour": 4, "minute": 10}
